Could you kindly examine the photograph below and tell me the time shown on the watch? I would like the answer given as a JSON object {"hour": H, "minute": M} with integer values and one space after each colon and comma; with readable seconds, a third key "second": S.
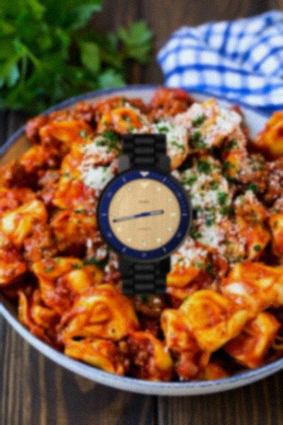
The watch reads {"hour": 2, "minute": 43}
